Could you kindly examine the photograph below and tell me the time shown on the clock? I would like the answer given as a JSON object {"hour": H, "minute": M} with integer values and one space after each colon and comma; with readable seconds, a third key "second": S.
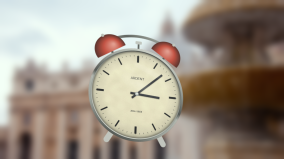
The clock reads {"hour": 3, "minute": 8}
